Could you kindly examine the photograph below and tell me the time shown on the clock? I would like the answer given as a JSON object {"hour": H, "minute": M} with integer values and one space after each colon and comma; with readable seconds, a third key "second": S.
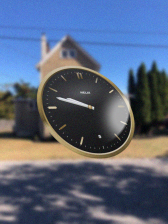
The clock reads {"hour": 9, "minute": 48}
